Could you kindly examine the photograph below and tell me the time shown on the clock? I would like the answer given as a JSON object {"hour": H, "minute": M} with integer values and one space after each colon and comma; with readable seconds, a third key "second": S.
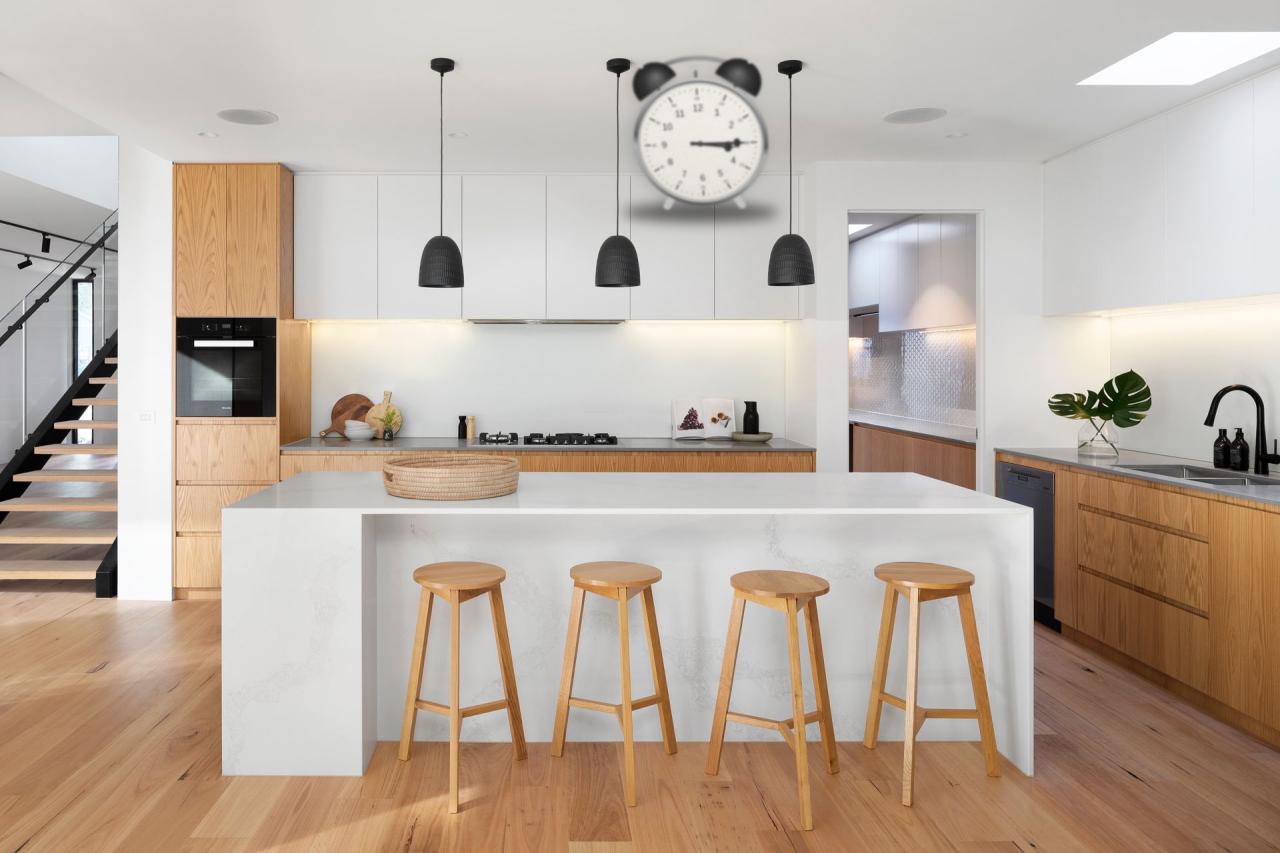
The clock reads {"hour": 3, "minute": 15}
